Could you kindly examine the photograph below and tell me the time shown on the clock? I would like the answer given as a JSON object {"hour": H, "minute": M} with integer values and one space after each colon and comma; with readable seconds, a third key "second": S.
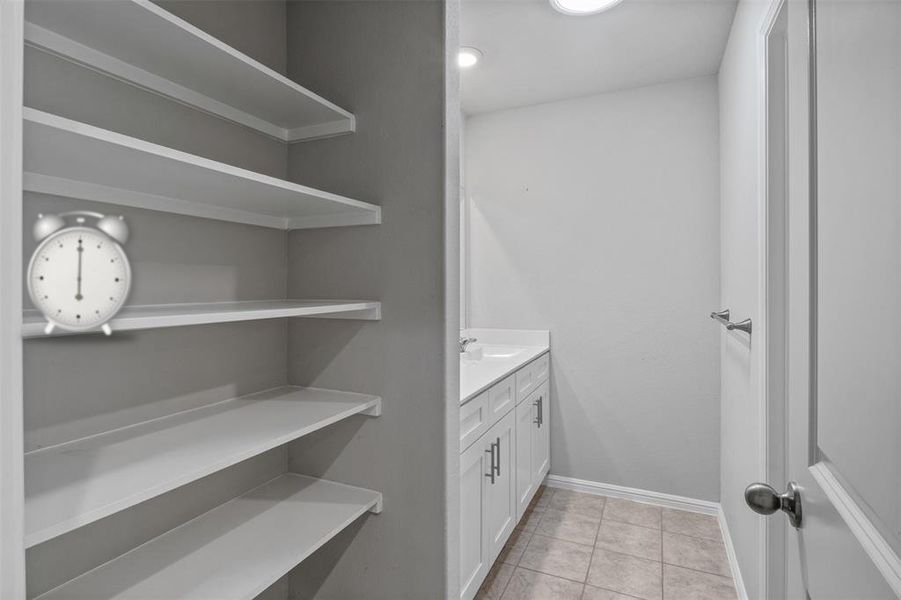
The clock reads {"hour": 6, "minute": 0}
